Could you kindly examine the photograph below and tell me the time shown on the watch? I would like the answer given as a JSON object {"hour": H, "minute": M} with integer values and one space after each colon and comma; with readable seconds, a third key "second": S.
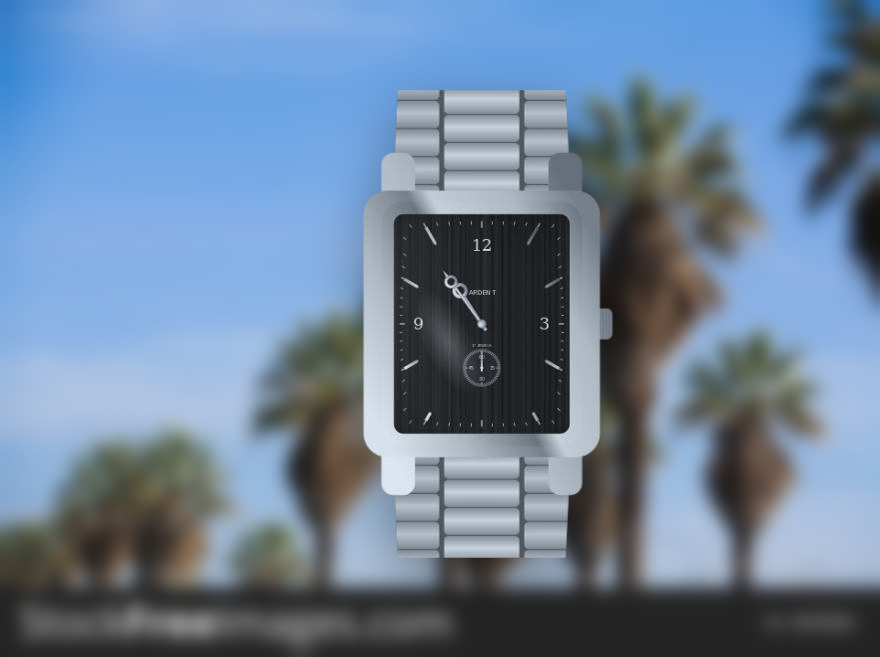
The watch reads {"hour": 10, "minute": 54}
